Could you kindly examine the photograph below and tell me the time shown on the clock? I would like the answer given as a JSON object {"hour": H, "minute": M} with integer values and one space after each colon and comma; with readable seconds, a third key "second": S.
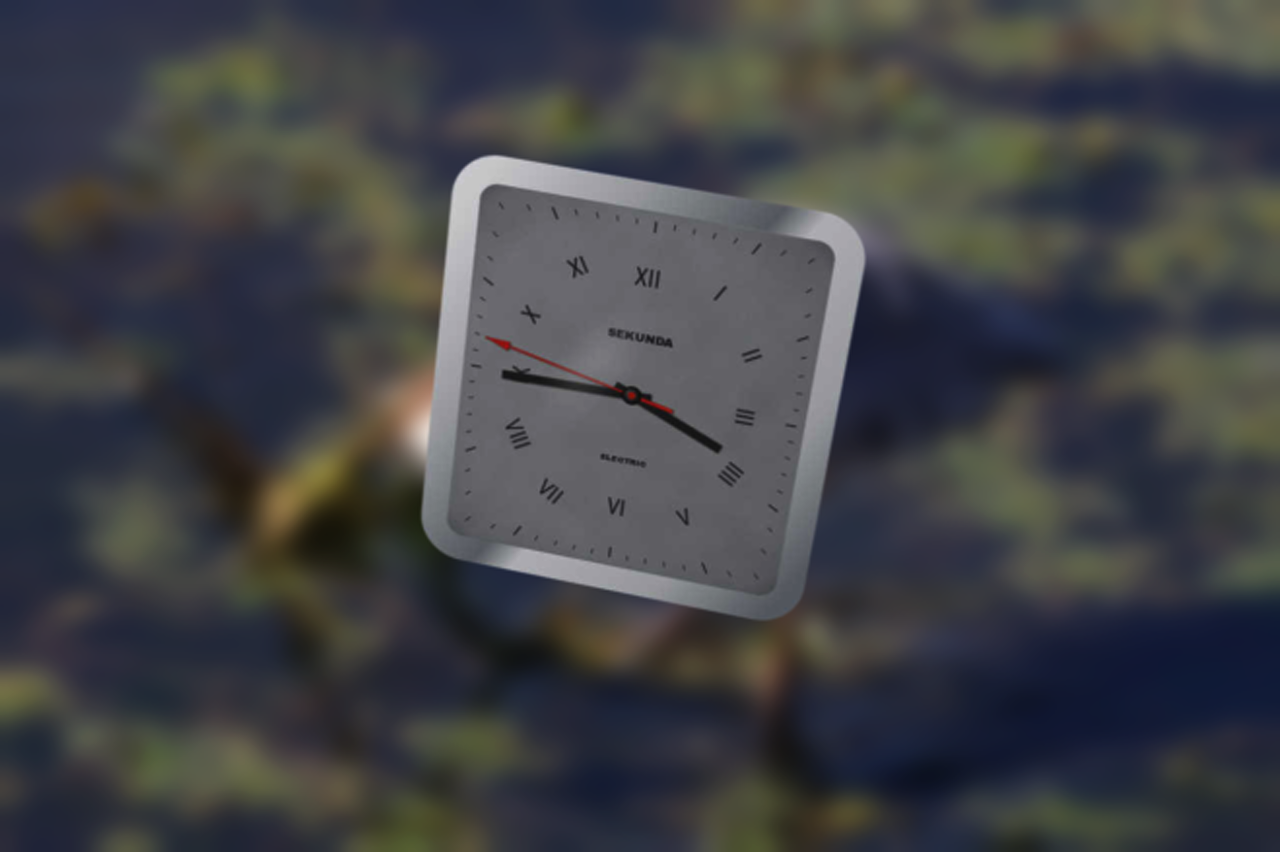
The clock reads {"hour": 3, "minute": 44, "second": 47}
